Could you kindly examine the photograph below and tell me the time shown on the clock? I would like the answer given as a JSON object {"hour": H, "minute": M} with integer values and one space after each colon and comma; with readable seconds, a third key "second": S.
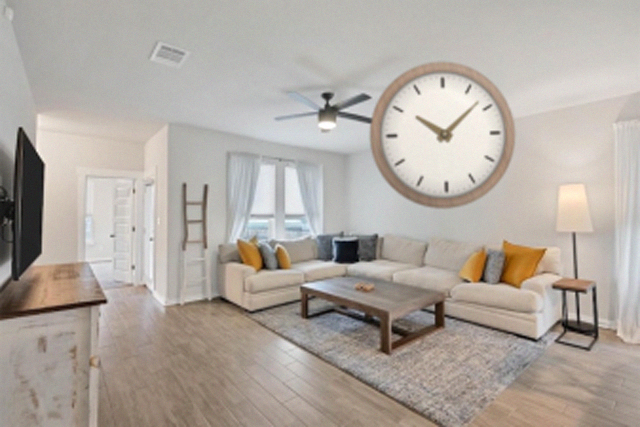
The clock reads {"hour": 10, "minute": 8}
